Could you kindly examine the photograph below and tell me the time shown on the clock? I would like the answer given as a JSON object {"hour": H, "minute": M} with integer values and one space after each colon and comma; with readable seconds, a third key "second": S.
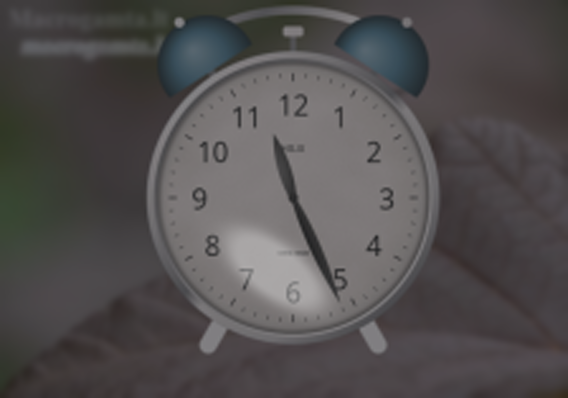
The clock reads {"hour": 11, "minute": 26}
